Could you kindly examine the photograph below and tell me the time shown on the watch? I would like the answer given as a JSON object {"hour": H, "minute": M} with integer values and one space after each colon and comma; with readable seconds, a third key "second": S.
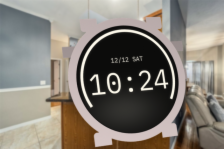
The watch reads {"hour": 10, "minute": 24}
